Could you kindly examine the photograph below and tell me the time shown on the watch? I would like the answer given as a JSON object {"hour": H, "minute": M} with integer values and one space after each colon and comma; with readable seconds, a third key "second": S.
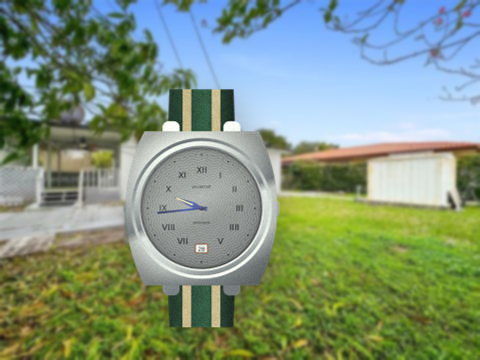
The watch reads {"hour": 9, "minute": 44}
